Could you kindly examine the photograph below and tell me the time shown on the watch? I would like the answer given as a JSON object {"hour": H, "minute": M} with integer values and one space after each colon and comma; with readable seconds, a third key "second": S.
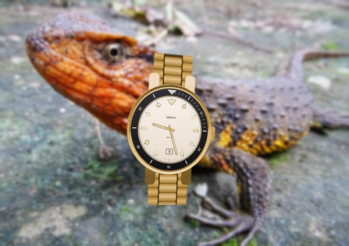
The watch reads {"hour": 9, "minute": 27}
